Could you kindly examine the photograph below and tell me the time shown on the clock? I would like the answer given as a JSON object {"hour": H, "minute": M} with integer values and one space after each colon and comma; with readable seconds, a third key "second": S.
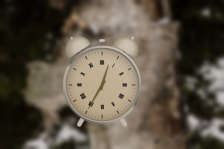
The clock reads {"hour": 12, "minute": 35}
